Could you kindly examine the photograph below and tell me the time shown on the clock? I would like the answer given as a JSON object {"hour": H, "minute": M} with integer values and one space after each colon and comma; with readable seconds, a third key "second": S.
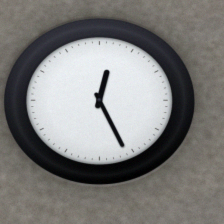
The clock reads {"hour": 12, "minute": 26}
